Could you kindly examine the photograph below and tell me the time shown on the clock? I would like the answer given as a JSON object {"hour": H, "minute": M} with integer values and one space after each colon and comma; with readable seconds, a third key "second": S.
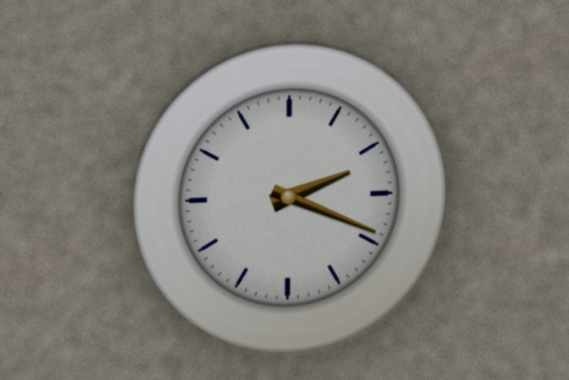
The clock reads {"hour": 2, "minute": 19}
